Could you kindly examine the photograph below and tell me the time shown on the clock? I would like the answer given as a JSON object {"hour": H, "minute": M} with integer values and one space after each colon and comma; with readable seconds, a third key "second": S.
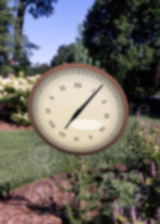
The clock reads {"hour": 7, "minute": 6}
